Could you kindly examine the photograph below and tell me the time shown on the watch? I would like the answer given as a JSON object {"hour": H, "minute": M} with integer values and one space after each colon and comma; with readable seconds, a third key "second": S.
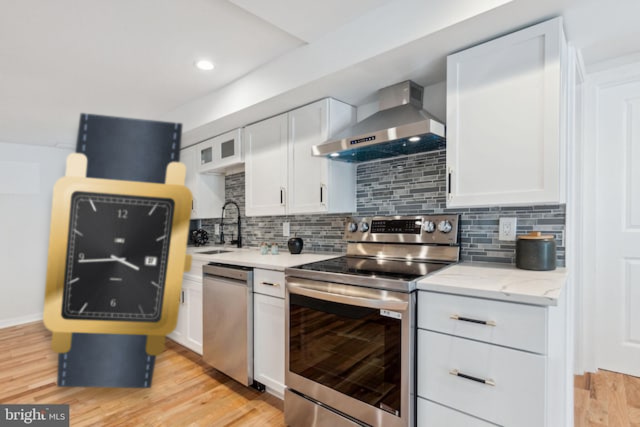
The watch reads {"hour": 3, "minute": 44}
